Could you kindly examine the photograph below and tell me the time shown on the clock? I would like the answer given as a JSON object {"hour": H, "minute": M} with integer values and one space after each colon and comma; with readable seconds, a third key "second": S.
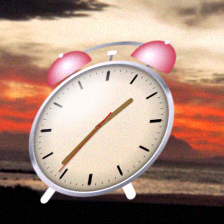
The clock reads {"hour": 1, "minute": 36, "second": 36}
